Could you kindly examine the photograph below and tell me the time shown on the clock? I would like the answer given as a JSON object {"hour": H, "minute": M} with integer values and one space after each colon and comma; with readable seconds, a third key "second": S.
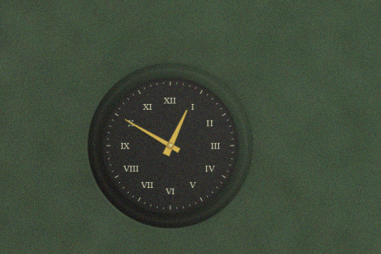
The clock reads {"hour": 12, "minute": 50}
